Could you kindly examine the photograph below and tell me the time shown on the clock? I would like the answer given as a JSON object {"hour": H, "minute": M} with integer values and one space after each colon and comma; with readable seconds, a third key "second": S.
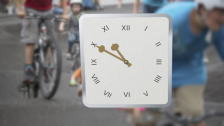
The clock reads {"hour": 10, "minute": 50}
